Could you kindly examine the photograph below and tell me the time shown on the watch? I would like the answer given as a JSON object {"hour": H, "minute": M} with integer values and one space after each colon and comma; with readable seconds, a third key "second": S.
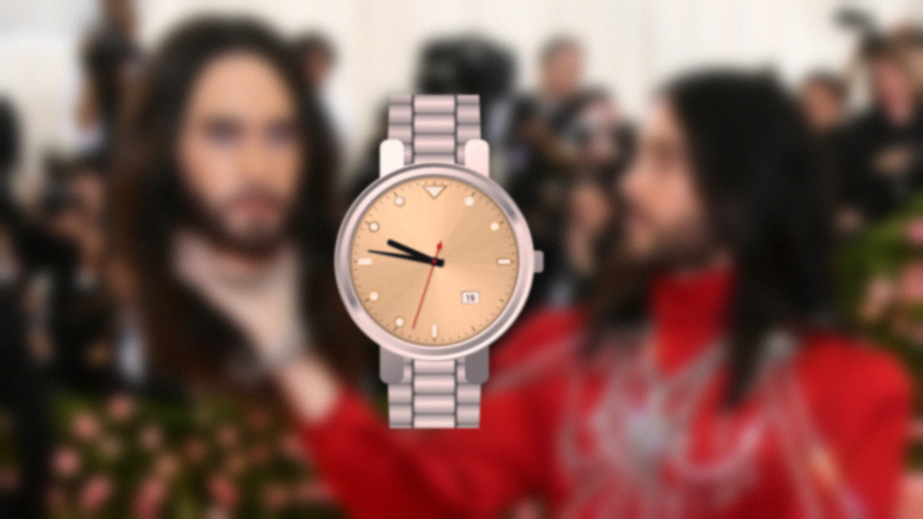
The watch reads {"hour": 9, "minute": 46, "second": 33}
